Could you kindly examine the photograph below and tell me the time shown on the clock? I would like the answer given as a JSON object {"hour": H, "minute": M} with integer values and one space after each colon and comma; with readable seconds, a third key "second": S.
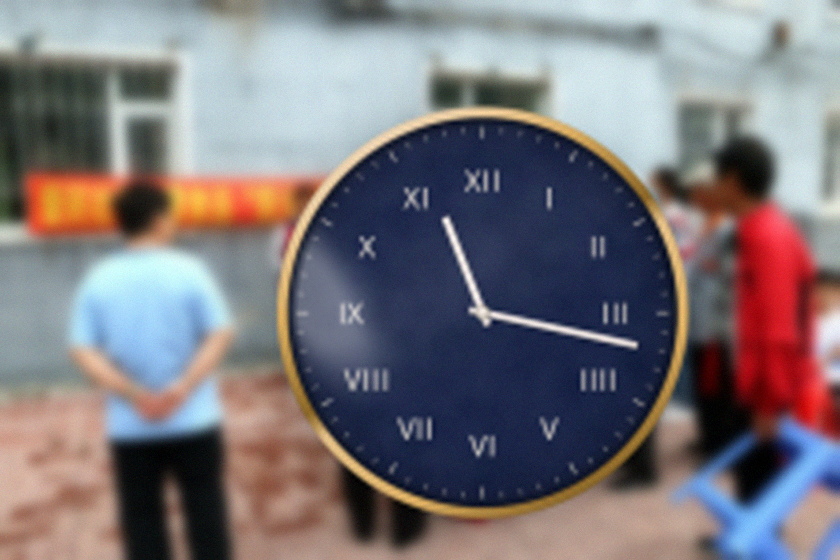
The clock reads {"hour": 11, "minute": 17}
